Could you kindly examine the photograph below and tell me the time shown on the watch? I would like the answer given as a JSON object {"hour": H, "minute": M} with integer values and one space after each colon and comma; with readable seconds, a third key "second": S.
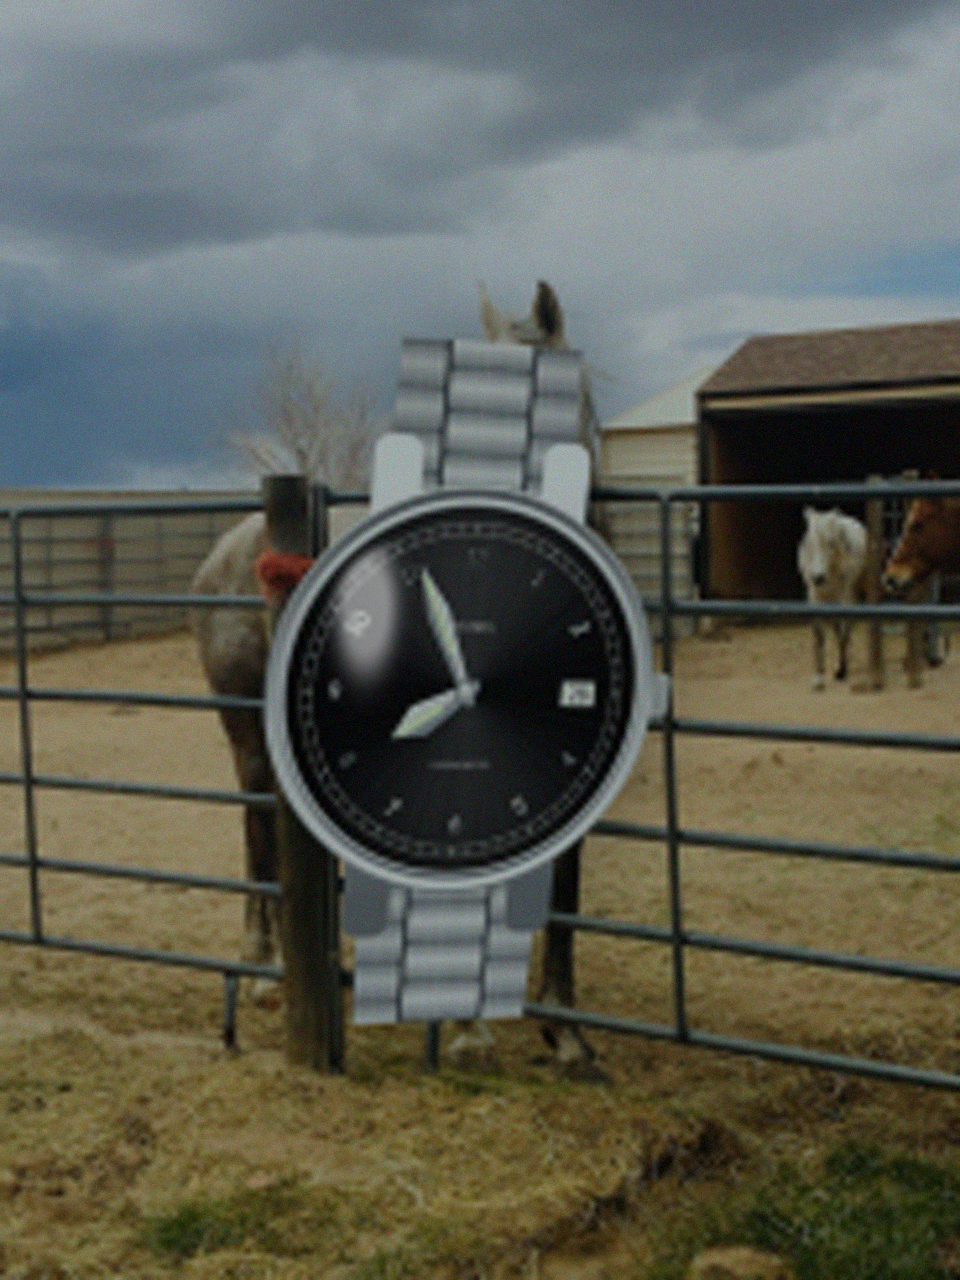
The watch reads {"hour": 7, "minute": 56}
